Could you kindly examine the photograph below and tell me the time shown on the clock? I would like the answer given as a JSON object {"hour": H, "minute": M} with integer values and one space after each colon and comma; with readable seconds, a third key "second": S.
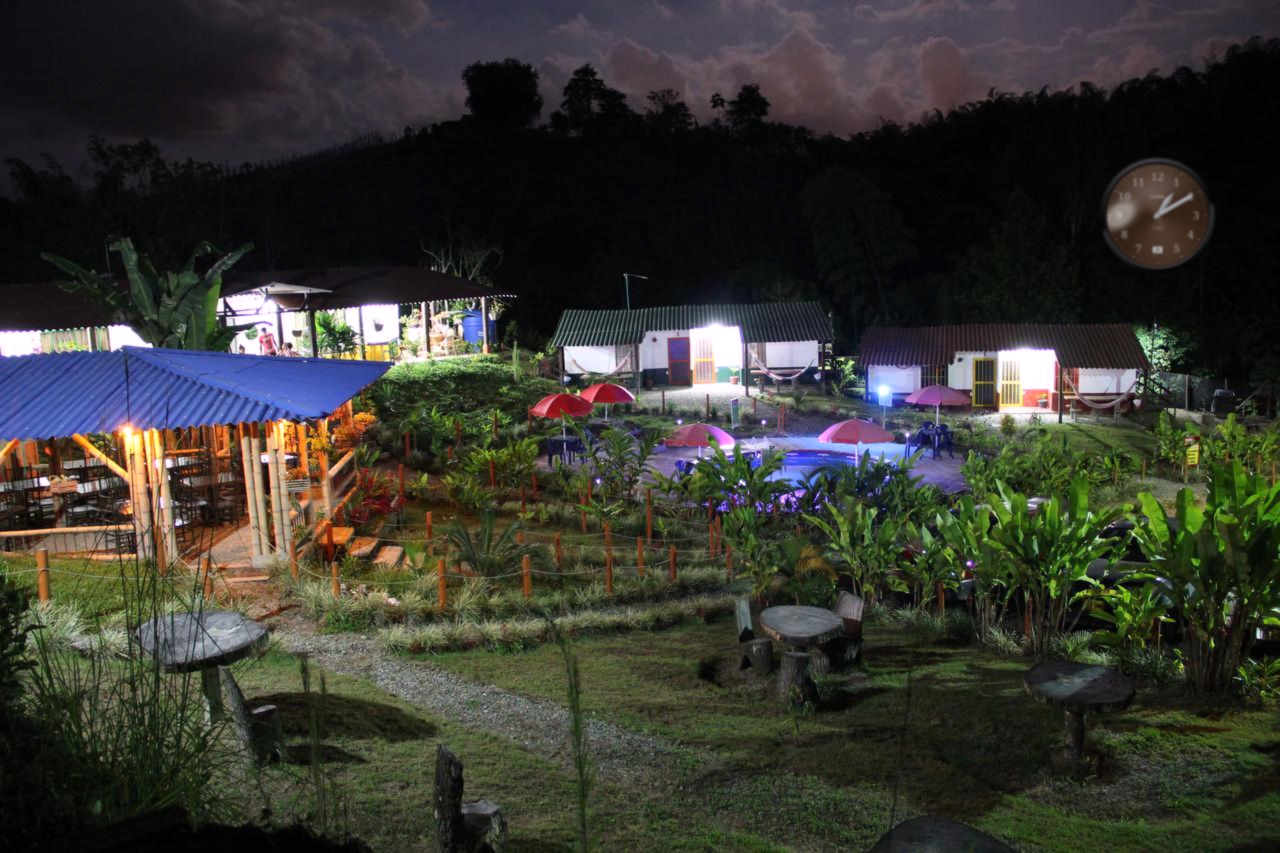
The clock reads {"hour": 1, "minute": 10}
